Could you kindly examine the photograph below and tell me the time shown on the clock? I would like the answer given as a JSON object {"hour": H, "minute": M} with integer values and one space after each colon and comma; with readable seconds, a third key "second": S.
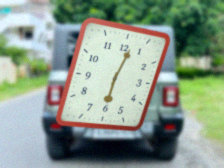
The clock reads {"hour": 6, "minute": 2}
